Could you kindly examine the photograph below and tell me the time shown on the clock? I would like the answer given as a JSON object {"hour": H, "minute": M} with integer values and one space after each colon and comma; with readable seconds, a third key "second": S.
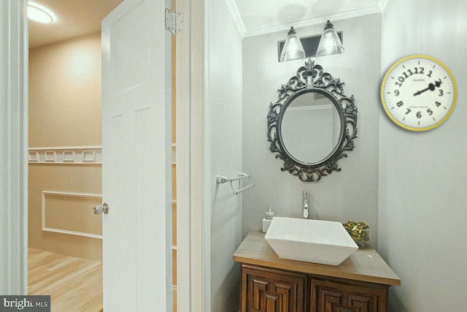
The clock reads {"hour": 2, "minute": 11}
